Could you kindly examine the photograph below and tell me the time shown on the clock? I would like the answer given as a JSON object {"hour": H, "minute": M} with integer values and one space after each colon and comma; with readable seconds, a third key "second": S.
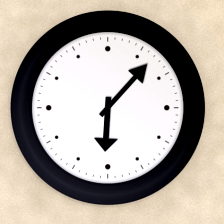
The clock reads {"hour": 6, "minute": 7}
